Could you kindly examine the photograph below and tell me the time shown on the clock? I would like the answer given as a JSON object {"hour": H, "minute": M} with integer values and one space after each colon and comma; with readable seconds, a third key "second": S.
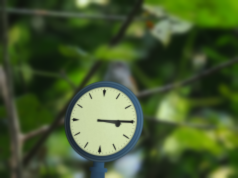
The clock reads {"hour": 3, "minute": 15}
